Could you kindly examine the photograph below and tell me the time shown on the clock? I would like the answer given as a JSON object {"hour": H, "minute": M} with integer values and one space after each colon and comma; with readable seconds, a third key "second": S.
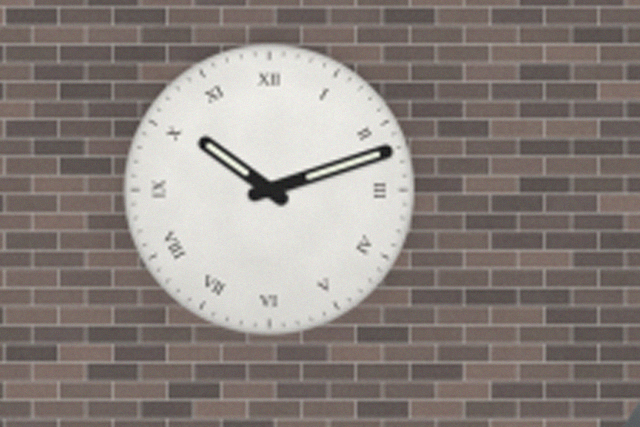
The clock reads {"hour": 10, "minute": 12}
